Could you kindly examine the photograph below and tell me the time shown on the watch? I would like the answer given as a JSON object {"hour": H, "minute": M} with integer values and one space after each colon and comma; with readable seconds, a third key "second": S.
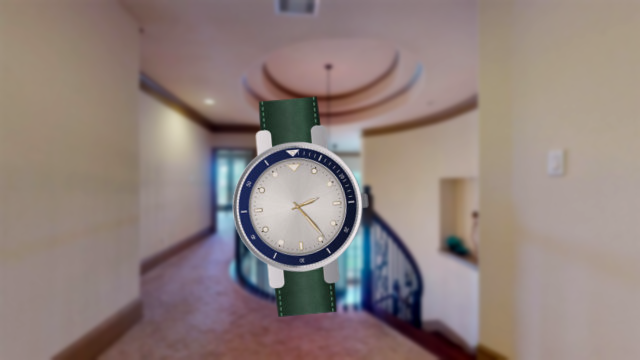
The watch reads {"hour": 2, "minute": 24}
